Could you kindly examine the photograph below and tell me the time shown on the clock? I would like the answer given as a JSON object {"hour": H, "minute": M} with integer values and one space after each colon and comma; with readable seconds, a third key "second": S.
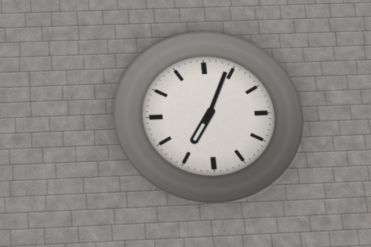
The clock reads {"hour": 7, "minute": 4}
